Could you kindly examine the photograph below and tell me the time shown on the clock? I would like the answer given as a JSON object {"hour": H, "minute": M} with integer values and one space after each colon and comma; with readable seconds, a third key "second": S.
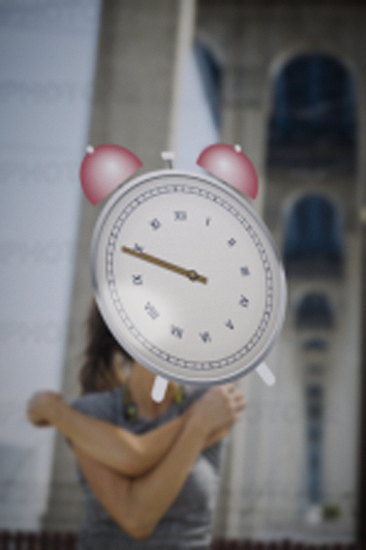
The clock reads {"hour": 9, "minute": 49}
